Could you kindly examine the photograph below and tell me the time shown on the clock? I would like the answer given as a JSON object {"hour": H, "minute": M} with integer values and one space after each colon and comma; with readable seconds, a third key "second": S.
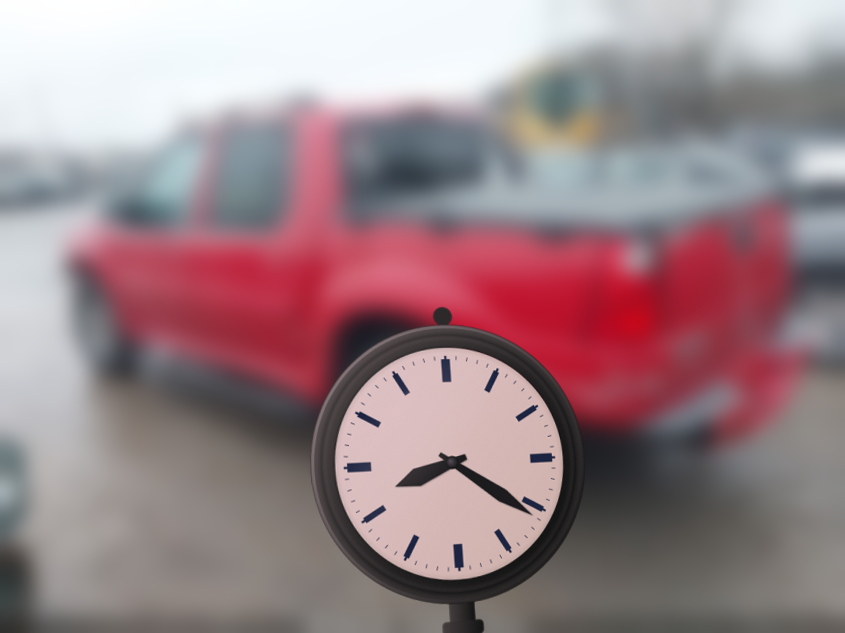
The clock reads {"hour": 8, "minute": 21}
